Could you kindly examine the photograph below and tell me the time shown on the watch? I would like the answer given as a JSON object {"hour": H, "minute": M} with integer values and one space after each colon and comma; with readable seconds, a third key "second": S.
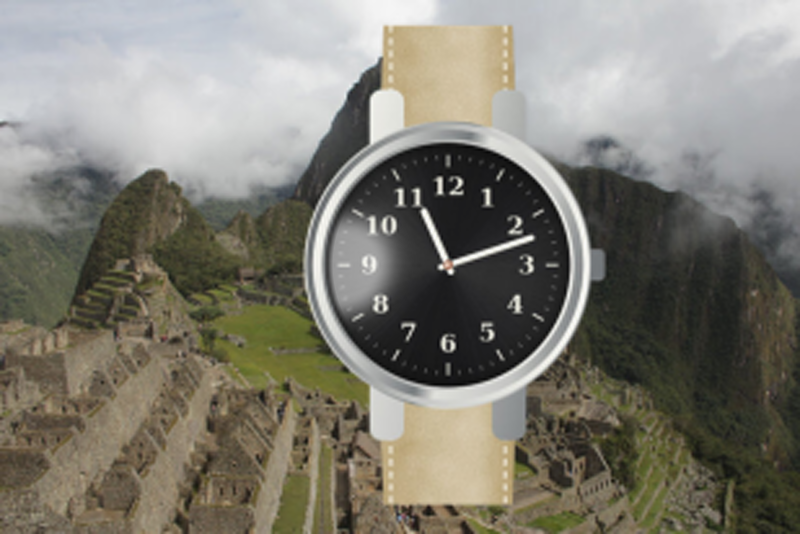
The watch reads {"hour": 11, "minute": 12}
